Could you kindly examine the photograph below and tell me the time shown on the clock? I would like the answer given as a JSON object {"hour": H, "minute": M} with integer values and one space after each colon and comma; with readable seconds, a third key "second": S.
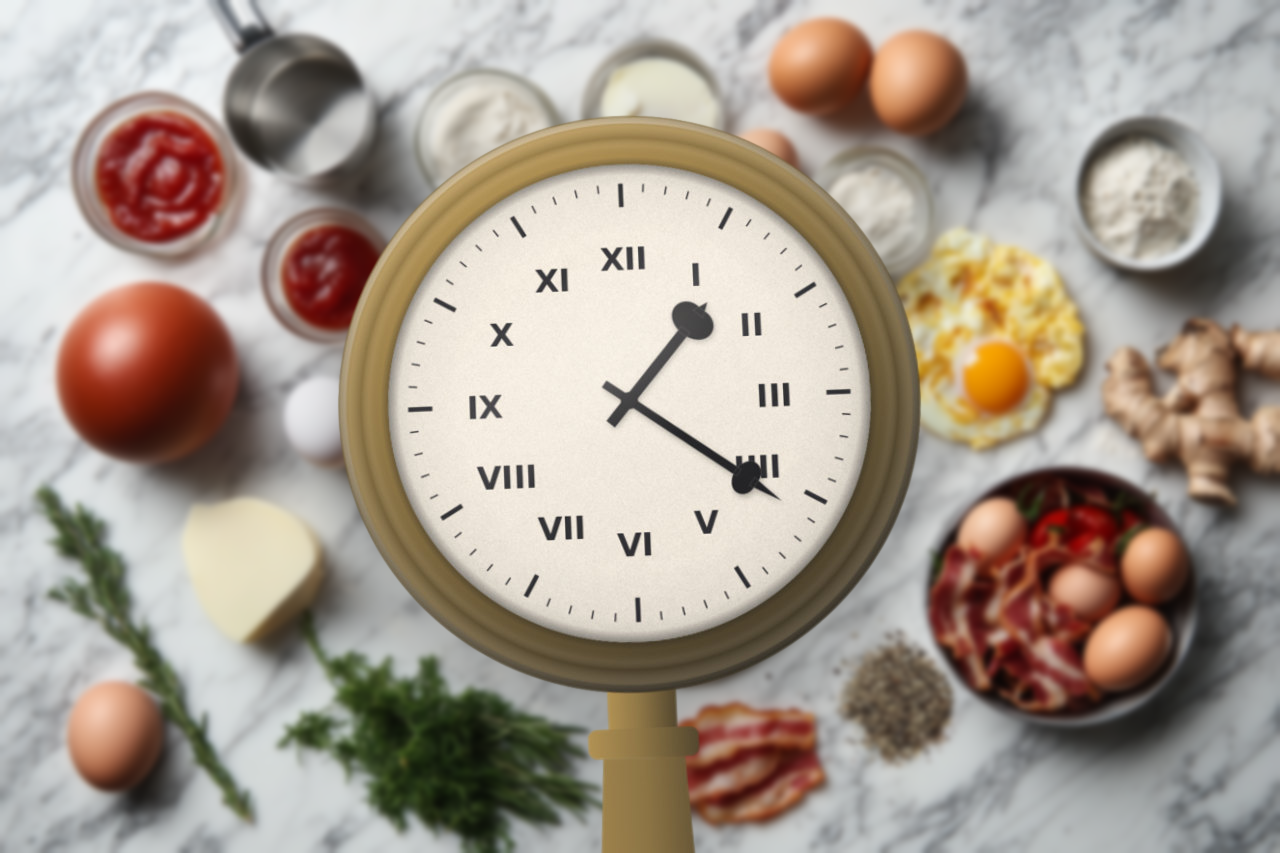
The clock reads {"hour": 1, "minute": 21}
